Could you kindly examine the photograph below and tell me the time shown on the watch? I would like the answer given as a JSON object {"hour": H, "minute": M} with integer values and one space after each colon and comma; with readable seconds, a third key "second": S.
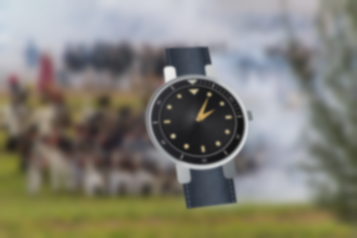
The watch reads {"hour": 2, "minute": 5}
